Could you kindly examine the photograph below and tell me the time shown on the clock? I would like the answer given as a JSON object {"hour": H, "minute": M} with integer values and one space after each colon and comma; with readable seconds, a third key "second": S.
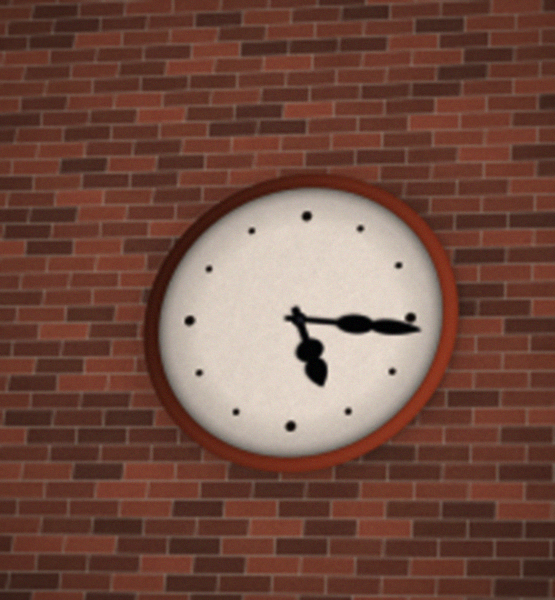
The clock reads {"hour": 5, "minute": 16}
